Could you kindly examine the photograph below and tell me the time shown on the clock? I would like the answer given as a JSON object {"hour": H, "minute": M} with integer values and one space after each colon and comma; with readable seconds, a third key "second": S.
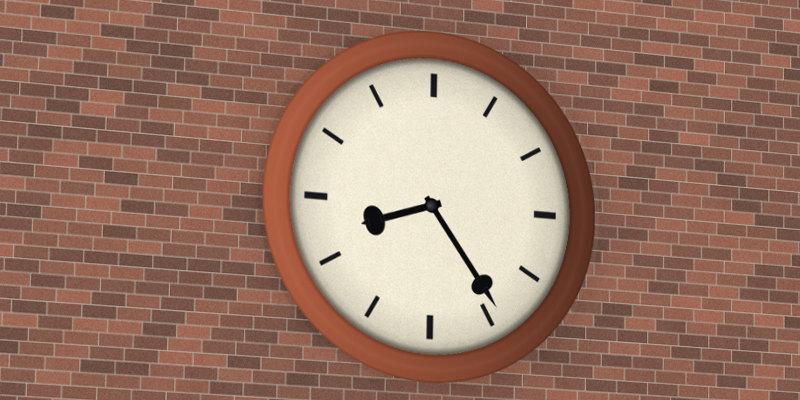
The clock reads {"hour": 8, "minute": 24}
